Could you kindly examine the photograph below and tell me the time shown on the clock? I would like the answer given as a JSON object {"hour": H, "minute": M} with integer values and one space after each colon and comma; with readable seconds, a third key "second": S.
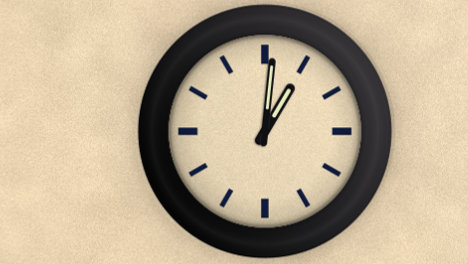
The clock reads {"hour": 1, "minute": 1}
